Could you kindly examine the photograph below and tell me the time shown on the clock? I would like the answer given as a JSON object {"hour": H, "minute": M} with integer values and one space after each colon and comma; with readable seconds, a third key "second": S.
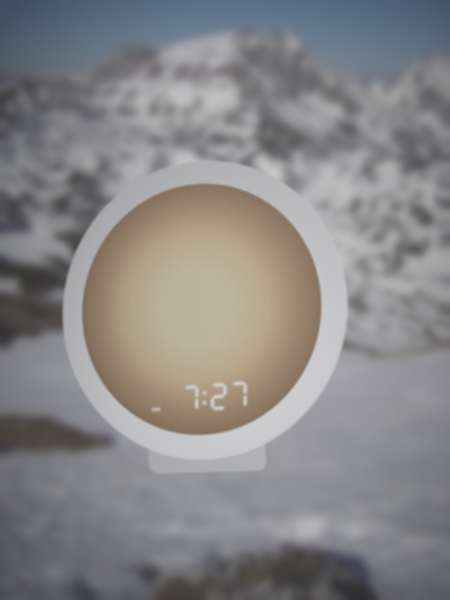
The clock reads {"hour": 7, "minute": 27}
